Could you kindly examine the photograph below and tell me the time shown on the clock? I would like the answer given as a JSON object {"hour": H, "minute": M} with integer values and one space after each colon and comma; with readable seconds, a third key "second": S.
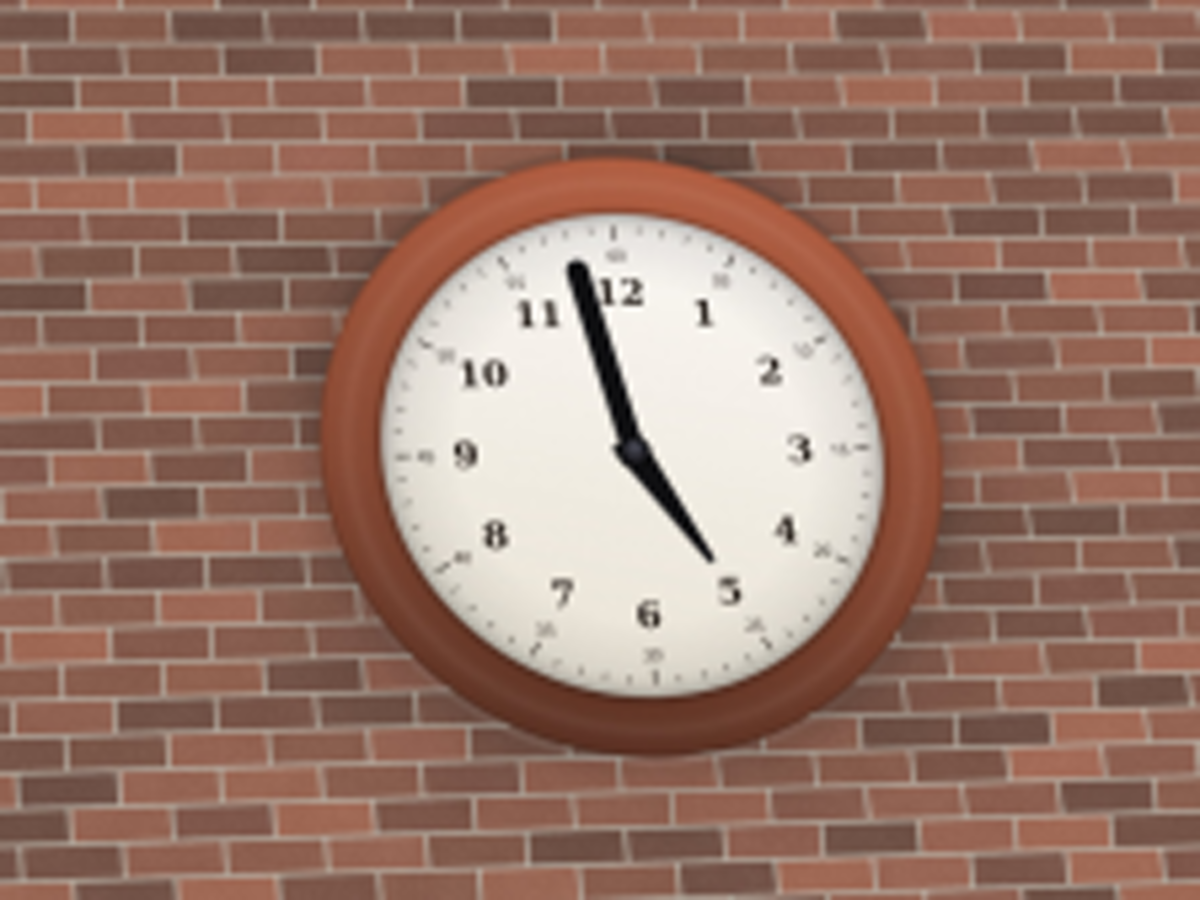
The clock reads {"hour": 4, "minute": 58}
